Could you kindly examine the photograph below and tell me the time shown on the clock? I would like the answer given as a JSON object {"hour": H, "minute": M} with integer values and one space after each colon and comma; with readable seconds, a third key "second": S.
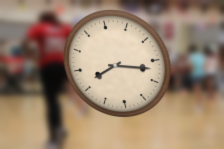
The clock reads {"hour": 8, "minute": 17}
